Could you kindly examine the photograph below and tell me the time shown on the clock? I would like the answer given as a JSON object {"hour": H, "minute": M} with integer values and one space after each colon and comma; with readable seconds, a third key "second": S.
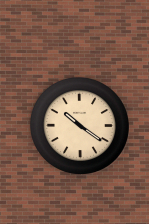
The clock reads {"hour": 10, "minute": 21}
